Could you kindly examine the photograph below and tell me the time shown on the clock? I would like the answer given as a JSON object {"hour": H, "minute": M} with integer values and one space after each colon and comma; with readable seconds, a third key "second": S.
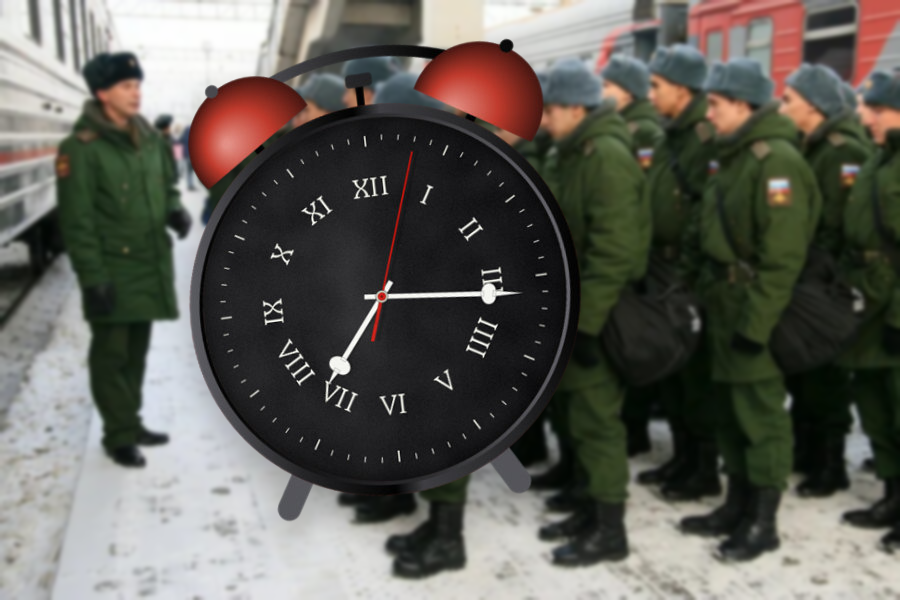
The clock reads {"hour": 7, "minute": 16, "second": 3}
